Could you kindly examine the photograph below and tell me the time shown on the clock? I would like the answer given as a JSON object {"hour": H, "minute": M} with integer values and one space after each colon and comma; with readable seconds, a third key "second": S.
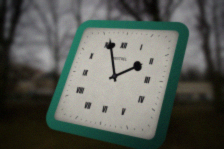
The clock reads {"hour": 1, "minute": 56}
